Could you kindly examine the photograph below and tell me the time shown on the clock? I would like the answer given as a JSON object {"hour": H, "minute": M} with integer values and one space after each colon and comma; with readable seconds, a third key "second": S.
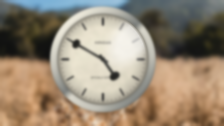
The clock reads {"hour": 4, "minute": 50}
